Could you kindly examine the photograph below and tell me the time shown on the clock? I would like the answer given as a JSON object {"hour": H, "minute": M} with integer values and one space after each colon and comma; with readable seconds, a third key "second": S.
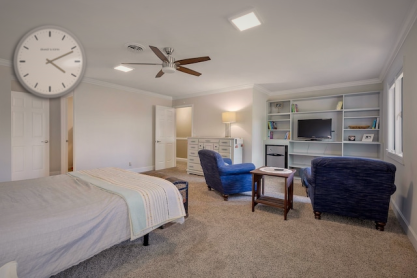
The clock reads {"hour": 4, "minute": 11}
